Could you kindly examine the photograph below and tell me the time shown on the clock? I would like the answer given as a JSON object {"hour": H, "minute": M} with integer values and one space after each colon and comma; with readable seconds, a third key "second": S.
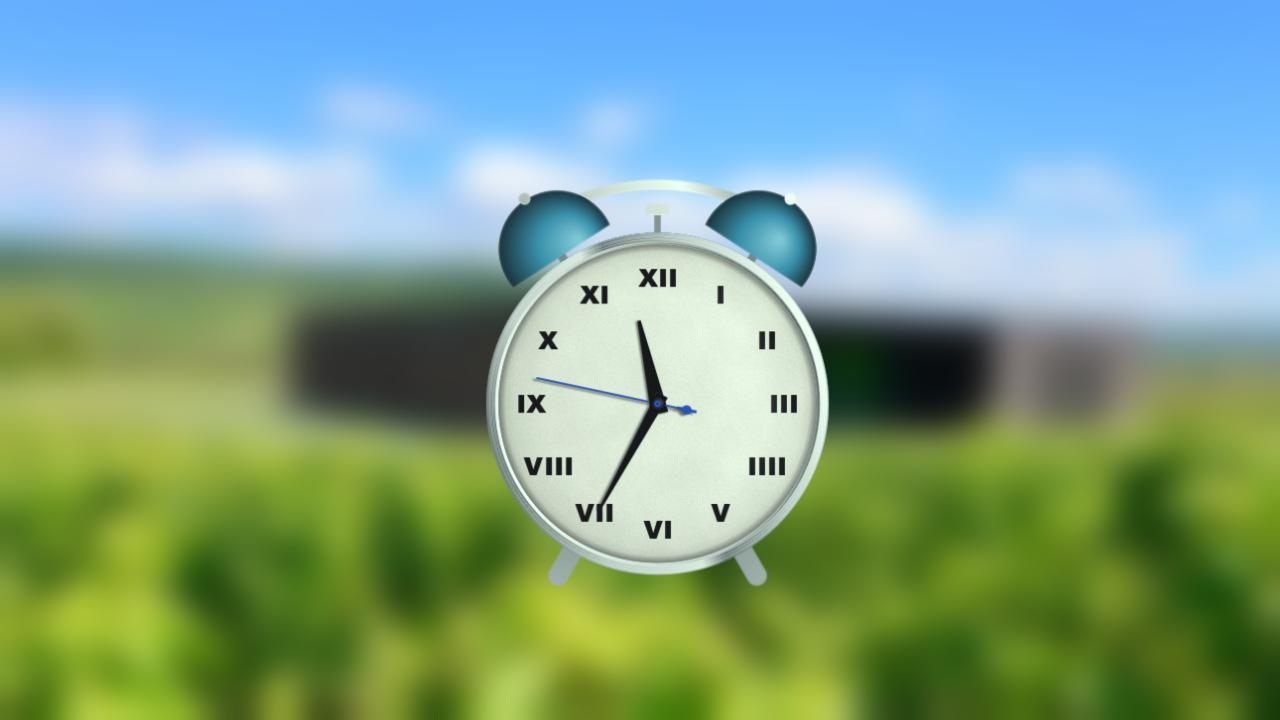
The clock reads {"hour": 11, "minute": 34, "second": 47}
